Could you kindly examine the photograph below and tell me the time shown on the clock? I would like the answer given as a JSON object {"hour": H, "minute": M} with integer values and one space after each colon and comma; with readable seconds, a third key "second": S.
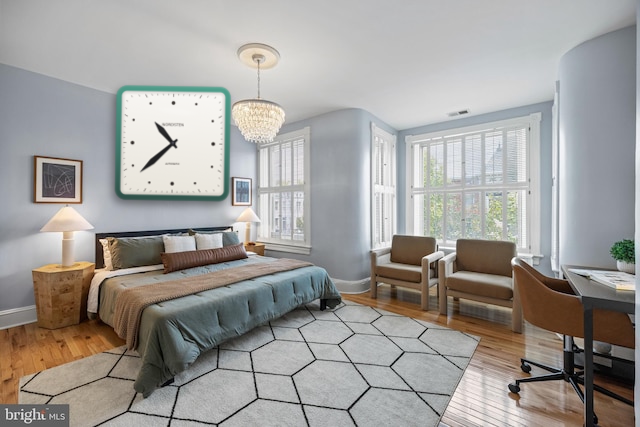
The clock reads {"hour": 10, "minute": 38}
